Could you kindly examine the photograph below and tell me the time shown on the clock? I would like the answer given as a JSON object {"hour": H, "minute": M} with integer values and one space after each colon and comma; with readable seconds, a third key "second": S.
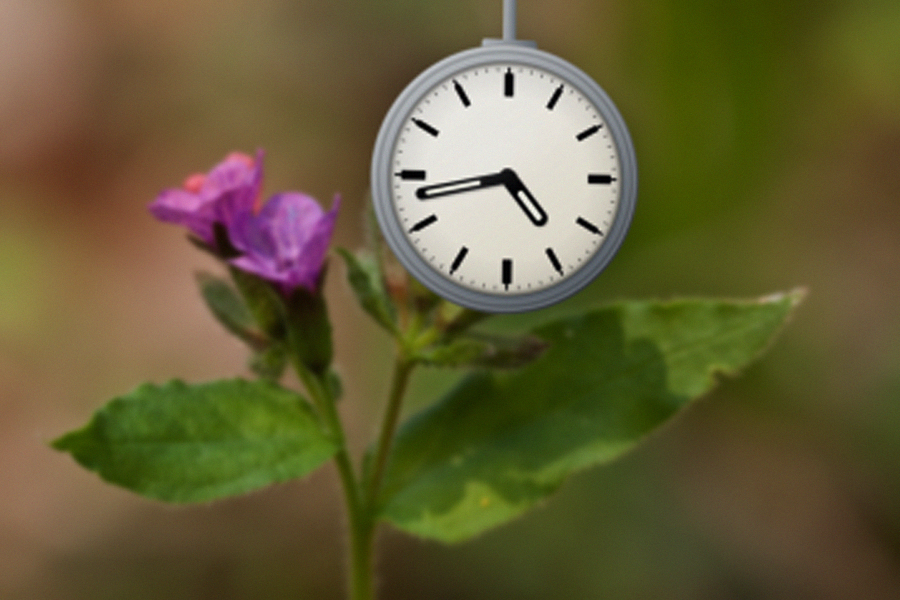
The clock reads {"hour": 4, "minute": 43}
